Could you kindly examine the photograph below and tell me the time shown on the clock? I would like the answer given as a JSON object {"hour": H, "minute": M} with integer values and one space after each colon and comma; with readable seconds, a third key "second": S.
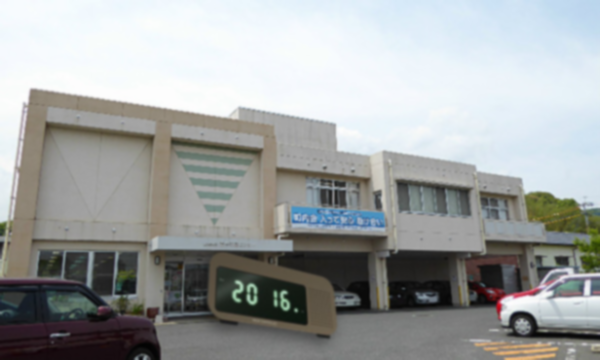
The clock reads {"hour": 20, "minute": 16}
